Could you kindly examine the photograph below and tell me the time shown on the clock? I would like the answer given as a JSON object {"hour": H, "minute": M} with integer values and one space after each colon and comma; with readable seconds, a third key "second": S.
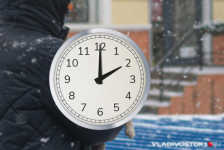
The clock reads {"hour": 2, "minute": 0}
